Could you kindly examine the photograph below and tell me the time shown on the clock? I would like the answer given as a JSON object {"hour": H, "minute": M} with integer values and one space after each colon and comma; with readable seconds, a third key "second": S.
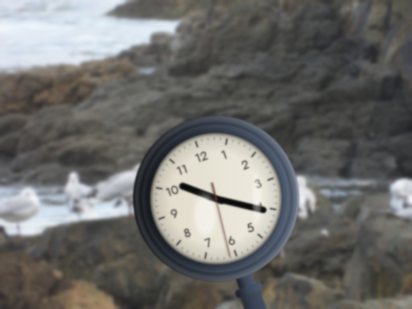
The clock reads {"hour": 10, "minute": 20, "second": 31}
